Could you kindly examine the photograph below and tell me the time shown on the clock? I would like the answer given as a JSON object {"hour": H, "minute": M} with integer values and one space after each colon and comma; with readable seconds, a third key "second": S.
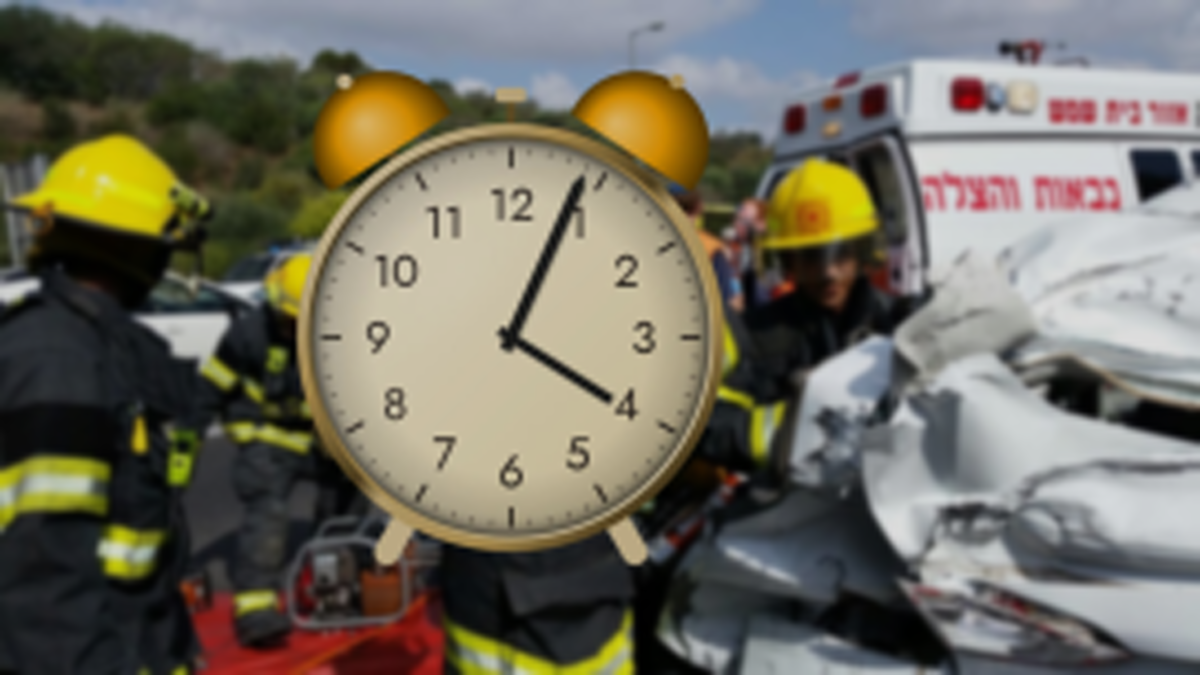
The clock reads {"hour": 4, "minute": 4}
